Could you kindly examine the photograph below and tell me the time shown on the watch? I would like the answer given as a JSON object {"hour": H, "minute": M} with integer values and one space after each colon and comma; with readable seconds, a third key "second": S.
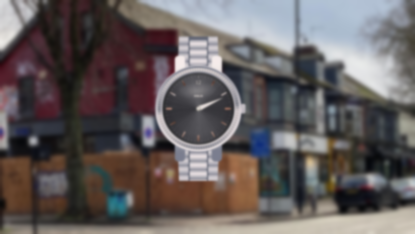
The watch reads {"hour": 2, "minute": 11}
